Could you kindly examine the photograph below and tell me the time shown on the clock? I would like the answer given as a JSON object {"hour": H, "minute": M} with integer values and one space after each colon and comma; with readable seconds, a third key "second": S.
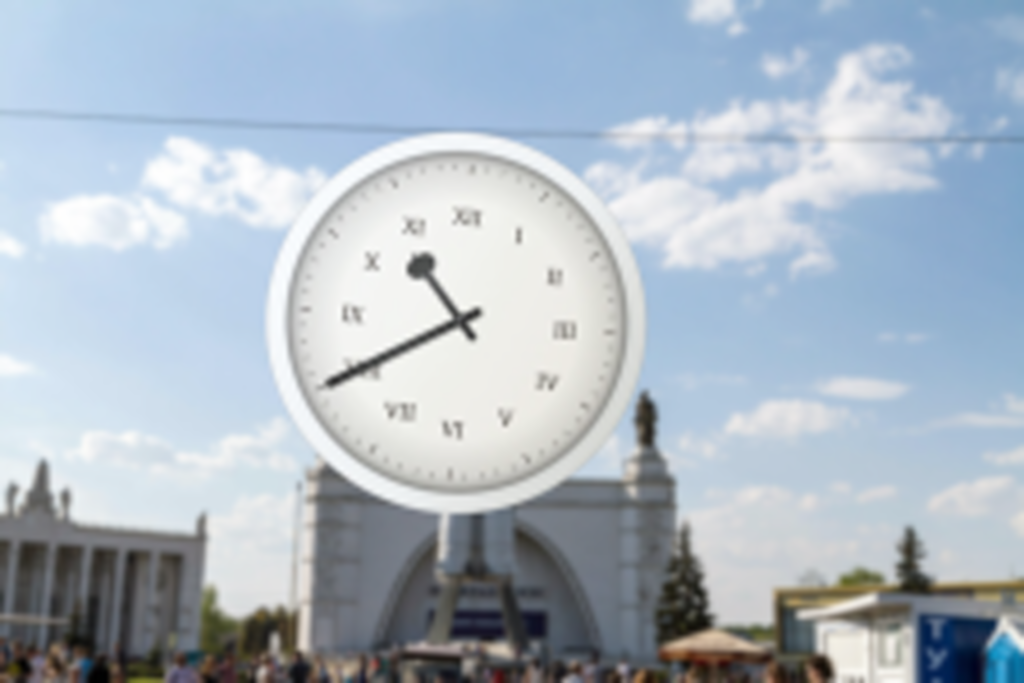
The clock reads {"hour": 10, "minute": 40}
